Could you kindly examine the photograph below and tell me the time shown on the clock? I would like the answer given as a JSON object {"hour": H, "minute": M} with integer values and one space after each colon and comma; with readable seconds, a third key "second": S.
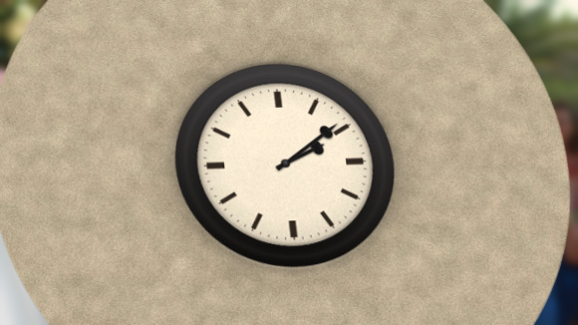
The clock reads {"hour": 2, "minute": 9}
